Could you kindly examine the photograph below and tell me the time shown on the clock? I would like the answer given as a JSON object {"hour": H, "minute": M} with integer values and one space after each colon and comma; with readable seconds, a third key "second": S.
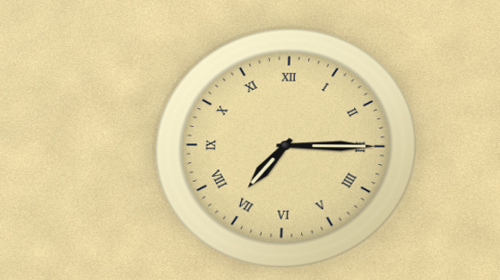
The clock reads {"hour": 7, "minute": 15}
